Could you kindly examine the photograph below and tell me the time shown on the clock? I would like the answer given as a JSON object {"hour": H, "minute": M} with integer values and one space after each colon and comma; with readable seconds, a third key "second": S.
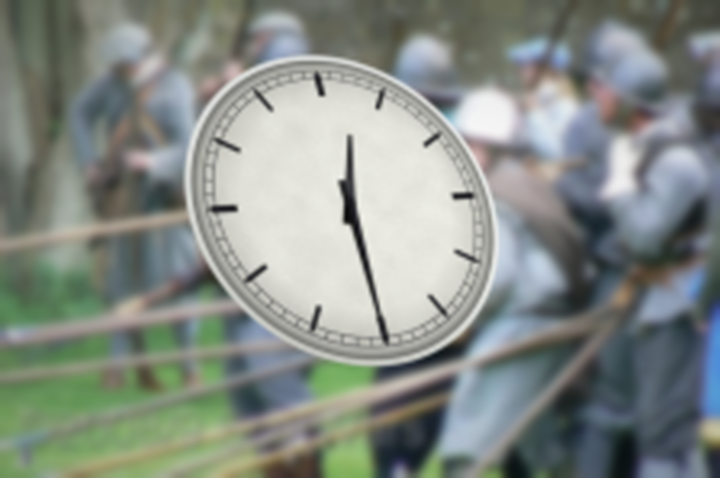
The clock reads {"hour": 12, "minute": 30}
